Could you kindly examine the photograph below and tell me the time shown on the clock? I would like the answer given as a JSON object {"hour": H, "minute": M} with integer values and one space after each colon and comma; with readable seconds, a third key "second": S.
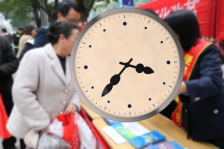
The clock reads {"hour": 3, "minute": 37}
